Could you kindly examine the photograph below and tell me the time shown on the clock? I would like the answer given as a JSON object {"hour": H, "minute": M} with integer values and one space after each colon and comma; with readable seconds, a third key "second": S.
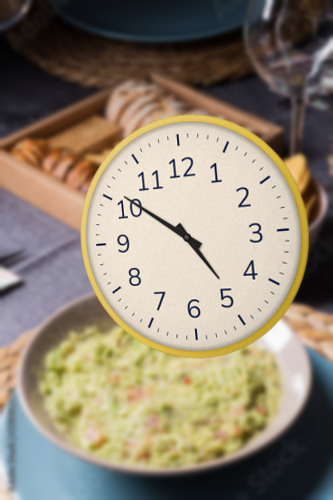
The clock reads {"hour": 4, "minute": 51}
